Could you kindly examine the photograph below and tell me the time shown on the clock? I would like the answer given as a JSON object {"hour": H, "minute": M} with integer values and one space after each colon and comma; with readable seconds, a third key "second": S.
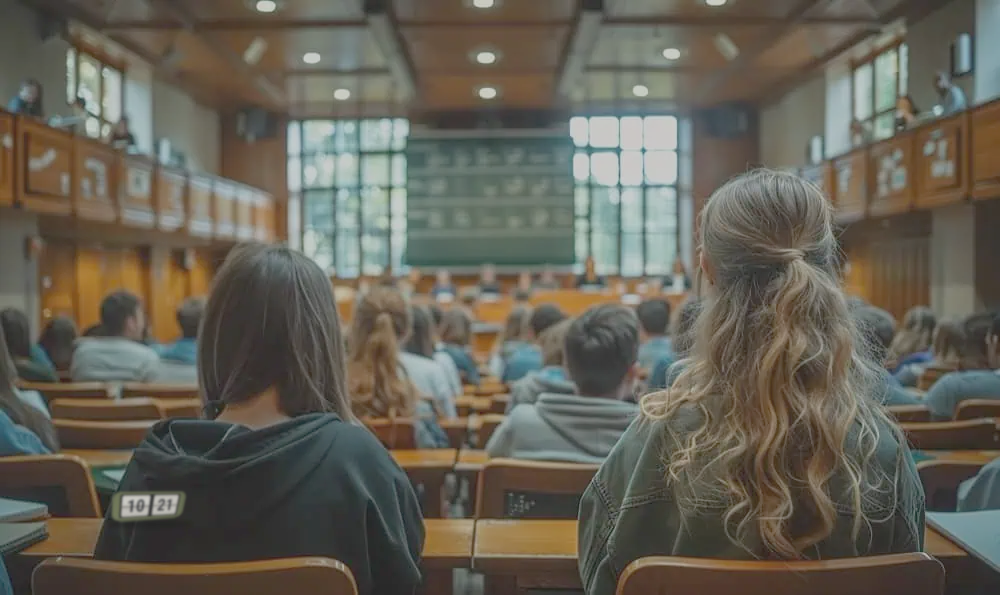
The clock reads {"hour": 10, "minute": 21}
